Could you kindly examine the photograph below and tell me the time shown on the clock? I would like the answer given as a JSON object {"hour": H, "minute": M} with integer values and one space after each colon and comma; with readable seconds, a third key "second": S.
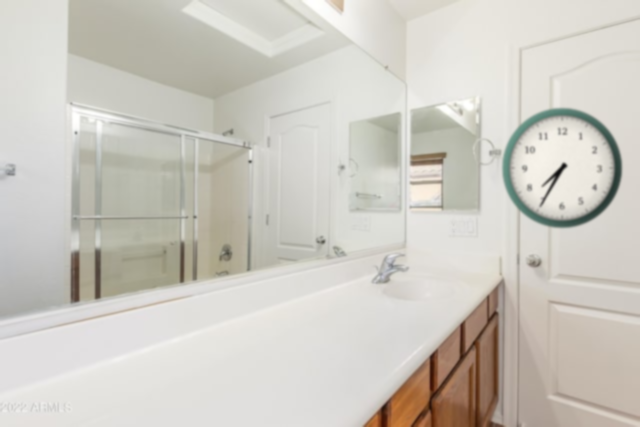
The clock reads {"hour": 7, "minute": 35}
